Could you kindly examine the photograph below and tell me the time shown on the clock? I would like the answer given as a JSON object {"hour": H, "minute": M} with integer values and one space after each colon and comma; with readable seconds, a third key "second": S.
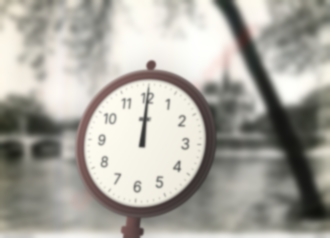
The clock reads {"hour": 12, "minute": 0}
